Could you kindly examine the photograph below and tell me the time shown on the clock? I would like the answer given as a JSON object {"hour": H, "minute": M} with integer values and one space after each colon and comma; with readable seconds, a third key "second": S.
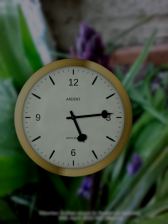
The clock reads {"hour": 5, "minute": 14}
